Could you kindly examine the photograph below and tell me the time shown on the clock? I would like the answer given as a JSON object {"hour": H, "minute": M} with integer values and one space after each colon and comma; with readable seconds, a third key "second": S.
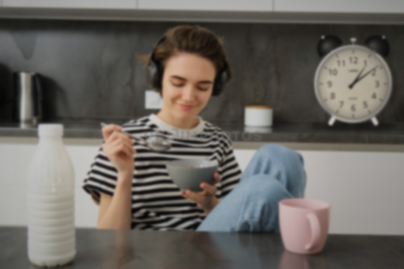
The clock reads {"hour": 1, "minute": 9}
